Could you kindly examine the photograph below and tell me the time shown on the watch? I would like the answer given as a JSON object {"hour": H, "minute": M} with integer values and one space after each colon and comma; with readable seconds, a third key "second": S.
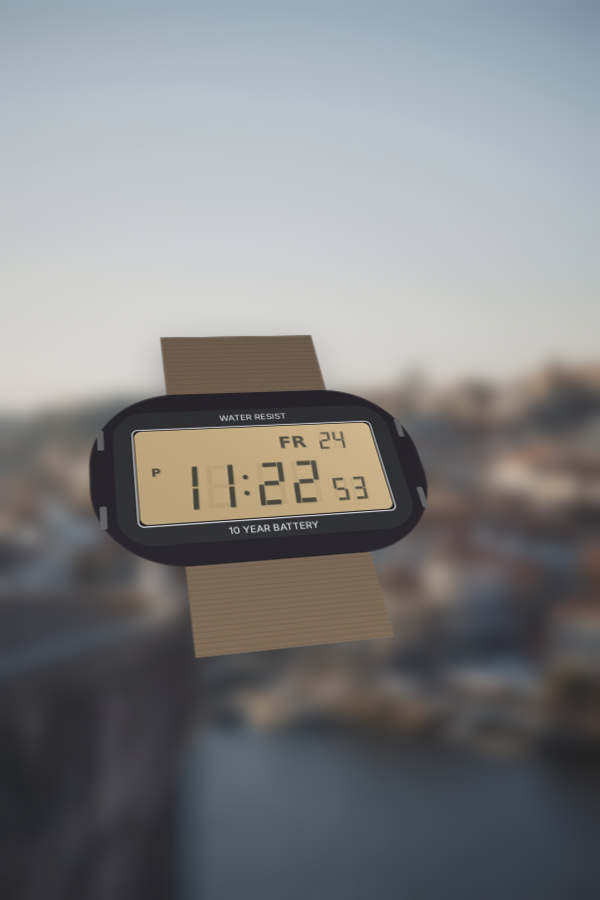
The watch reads {"hour": 11, "minute": 22, "second": 53}
